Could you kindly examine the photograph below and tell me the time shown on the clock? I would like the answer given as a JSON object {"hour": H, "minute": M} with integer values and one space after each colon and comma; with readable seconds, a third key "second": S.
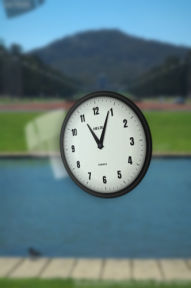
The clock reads {"hour": 11, "minute": 4}
